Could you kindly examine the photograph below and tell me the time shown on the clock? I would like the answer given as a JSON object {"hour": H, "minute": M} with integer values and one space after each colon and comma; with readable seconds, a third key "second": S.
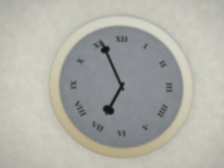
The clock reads {"hour": 6, "minute": 56}
